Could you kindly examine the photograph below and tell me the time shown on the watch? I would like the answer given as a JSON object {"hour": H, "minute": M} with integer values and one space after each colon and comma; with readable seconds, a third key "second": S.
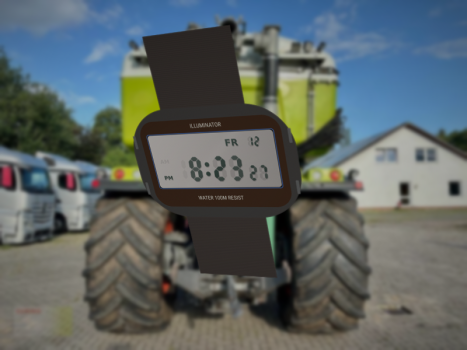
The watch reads {"hour": 8, "minute": 23, "second": 27}
